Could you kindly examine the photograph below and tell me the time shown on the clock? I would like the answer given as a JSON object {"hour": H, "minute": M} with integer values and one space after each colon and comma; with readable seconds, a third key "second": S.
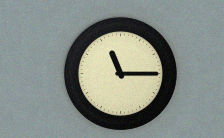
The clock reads {"hour": 11, "minute": 15}
